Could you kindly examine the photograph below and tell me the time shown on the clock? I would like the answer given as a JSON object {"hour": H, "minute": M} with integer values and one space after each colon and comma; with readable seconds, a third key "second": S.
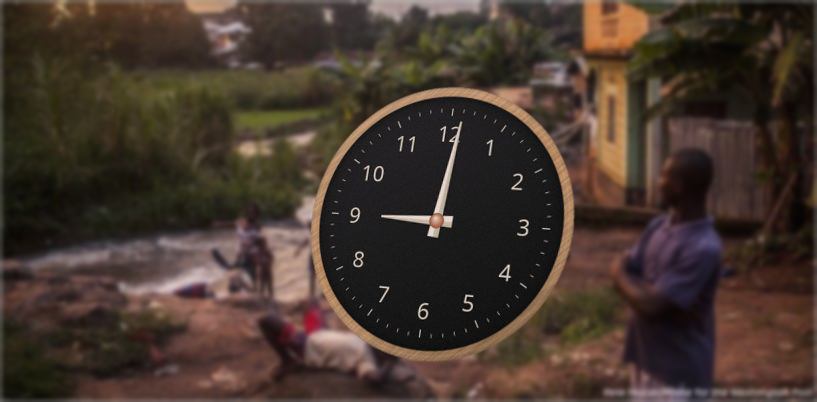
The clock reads {"hour": 9, "minute": 1}
